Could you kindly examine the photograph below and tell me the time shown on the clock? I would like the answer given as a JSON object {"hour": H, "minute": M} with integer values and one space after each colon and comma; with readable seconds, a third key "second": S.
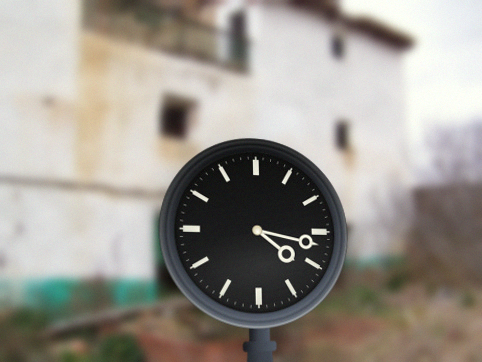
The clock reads {"hour": 4, "minute": 17}
